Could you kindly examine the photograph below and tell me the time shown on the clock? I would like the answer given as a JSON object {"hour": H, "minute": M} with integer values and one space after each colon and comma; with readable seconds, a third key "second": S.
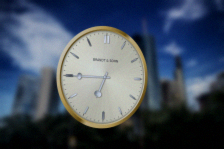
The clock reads {"hour": 6, "minute": 45}
